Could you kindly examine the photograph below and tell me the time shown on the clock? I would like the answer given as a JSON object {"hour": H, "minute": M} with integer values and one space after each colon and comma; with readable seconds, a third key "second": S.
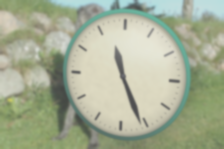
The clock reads {"hour": 11, "minute": 26}
